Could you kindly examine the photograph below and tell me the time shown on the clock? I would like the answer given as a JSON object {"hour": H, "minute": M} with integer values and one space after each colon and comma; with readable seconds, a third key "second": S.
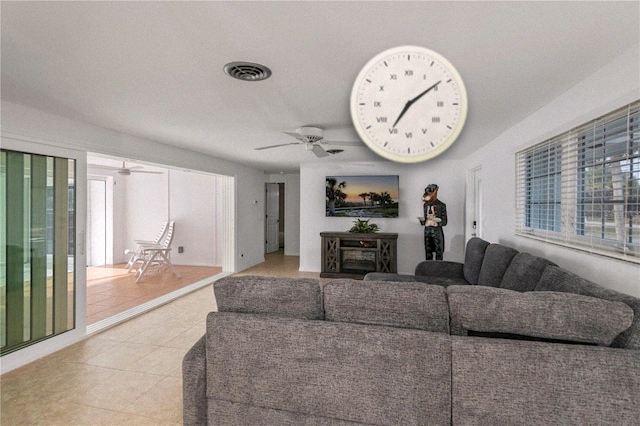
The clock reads {"hour": 7, "minute": 9}
